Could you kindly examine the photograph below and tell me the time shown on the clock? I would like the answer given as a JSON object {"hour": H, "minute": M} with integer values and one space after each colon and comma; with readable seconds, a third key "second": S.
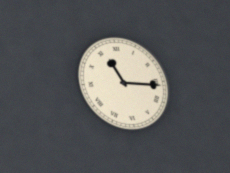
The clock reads {"hour": 11, "minute": 16}
